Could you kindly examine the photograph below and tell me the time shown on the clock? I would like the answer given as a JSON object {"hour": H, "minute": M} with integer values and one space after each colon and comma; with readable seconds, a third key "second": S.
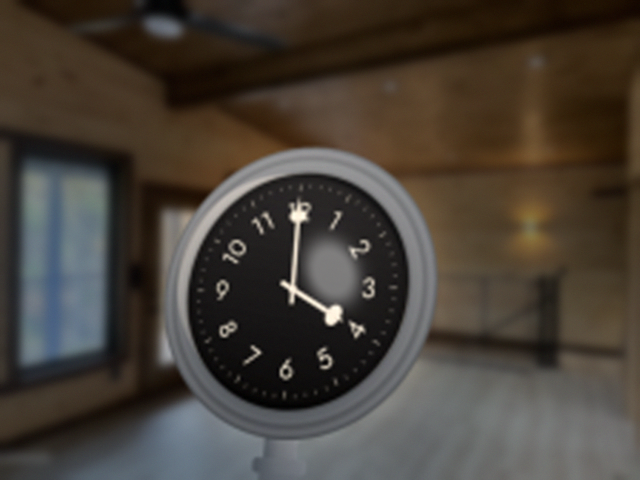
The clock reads {"hour": 4, "minute": 0}
